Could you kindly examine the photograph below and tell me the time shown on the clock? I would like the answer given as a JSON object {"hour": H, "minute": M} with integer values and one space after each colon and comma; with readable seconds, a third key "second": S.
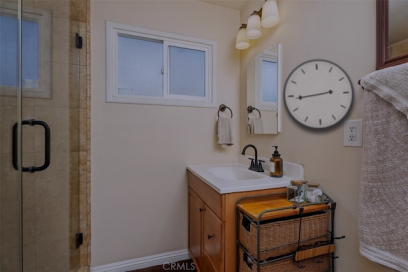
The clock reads {"hour": 2, "minute": 44}
